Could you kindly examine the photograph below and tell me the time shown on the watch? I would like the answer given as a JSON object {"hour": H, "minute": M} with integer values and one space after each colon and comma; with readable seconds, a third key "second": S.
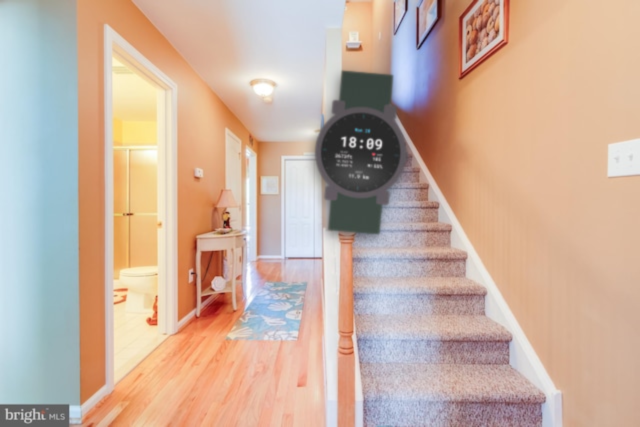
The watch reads {"hour": 18, "minute": 9}
